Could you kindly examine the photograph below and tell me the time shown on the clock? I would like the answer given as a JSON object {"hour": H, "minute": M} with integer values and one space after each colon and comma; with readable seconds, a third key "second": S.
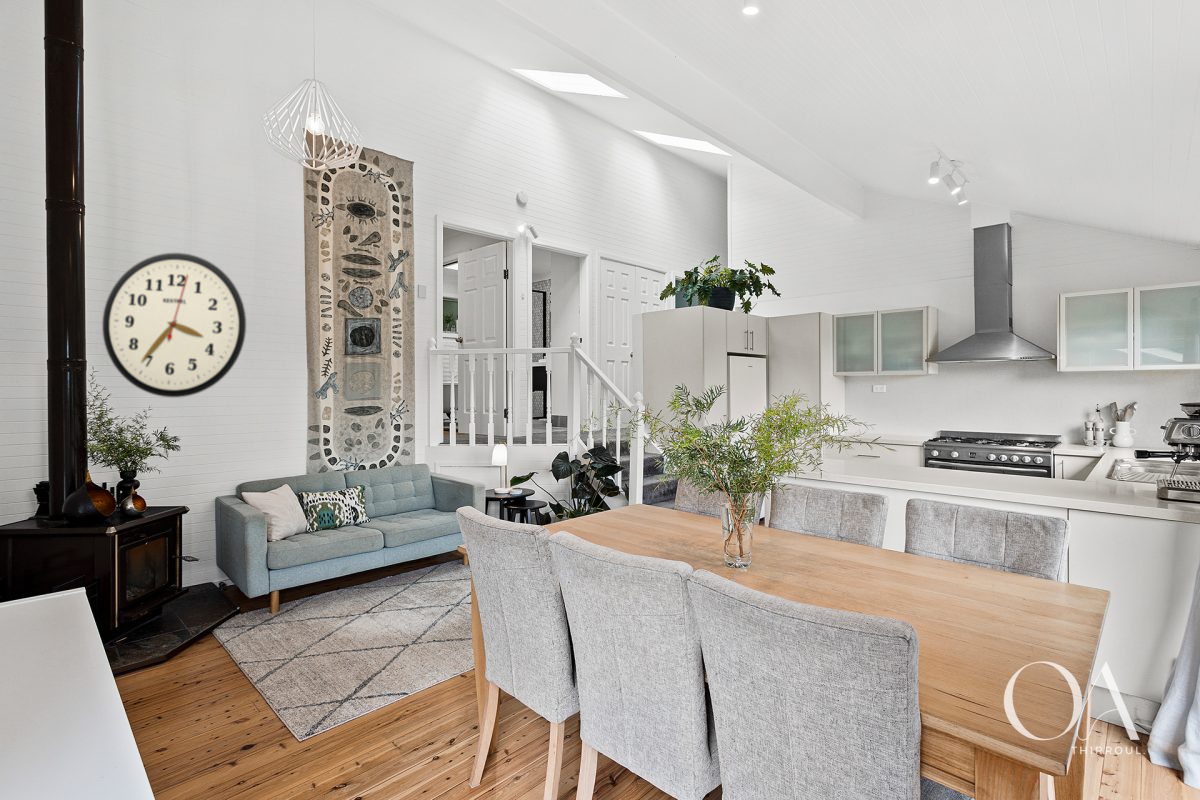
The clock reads {"hour": 3, "minute": 36, "second": 2}
